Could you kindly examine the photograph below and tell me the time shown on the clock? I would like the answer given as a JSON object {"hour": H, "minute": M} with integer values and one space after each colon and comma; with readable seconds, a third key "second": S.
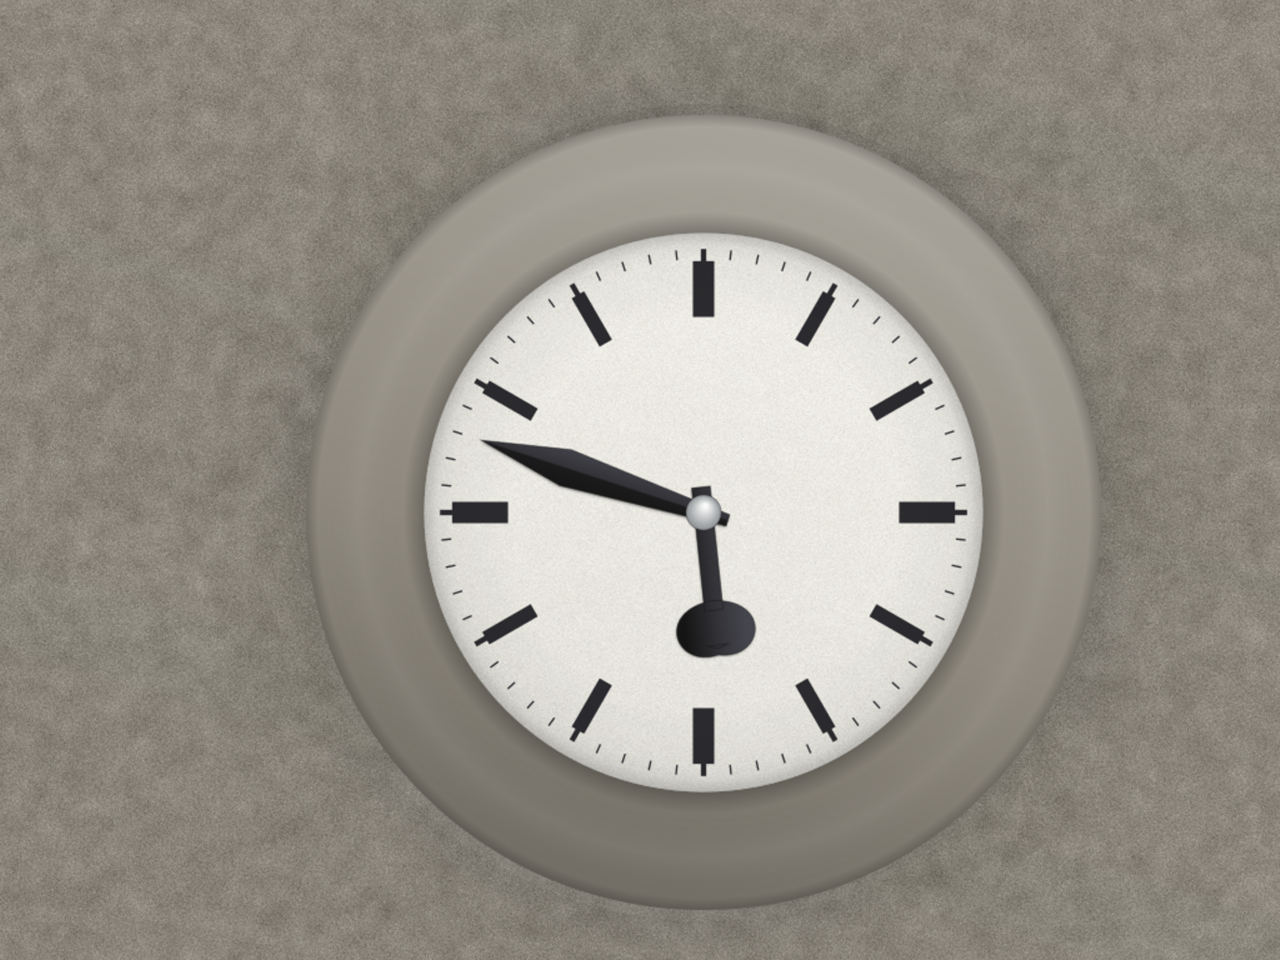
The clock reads {"hour": 5, "minute": 48}
